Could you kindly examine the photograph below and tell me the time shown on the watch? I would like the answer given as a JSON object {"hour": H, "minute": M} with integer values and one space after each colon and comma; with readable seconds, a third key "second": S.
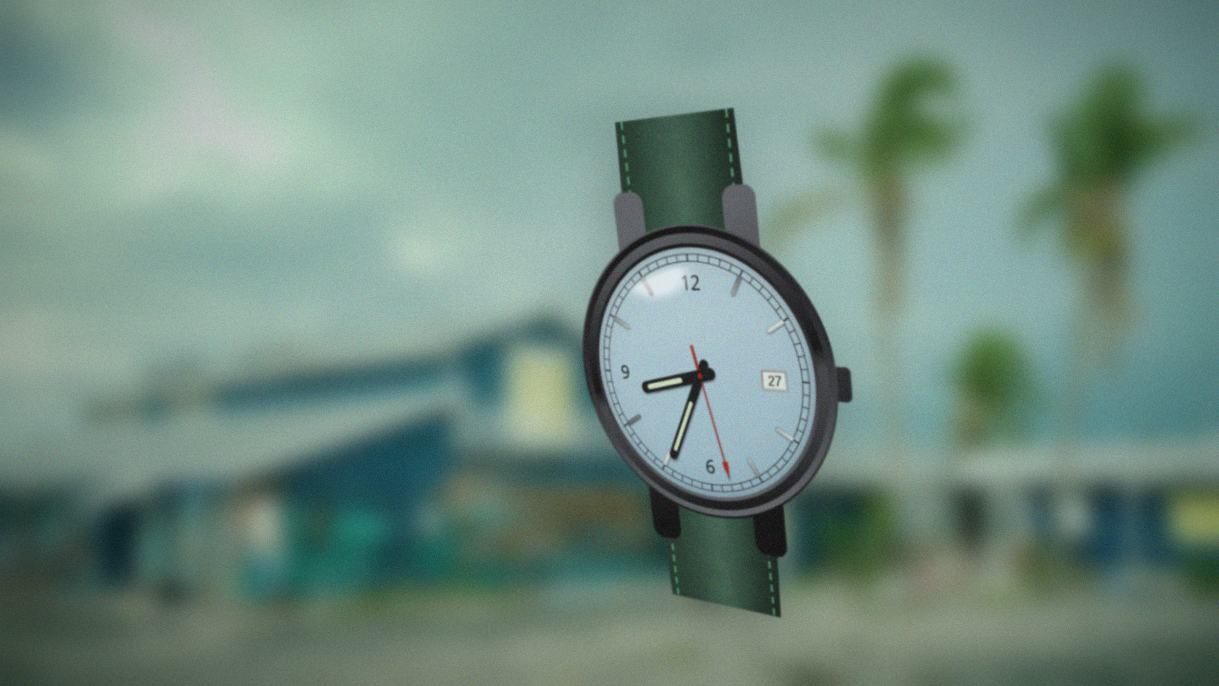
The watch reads {"hour": 8, "minute": 34, "second": 28}
